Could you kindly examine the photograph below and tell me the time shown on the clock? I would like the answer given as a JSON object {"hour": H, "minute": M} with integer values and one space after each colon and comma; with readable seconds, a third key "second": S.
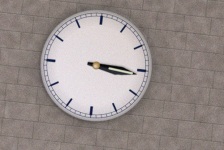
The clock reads {"hour": 3, "minute": 16}
